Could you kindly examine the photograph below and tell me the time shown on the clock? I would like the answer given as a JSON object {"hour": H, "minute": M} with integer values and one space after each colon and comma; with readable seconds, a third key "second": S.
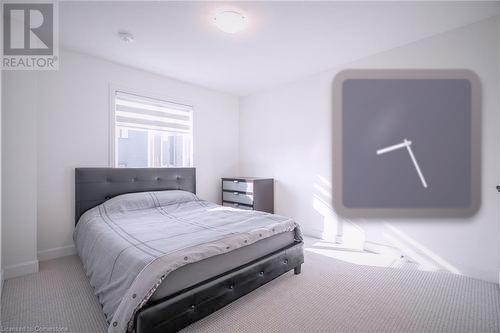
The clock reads {"hour": 8, "minute": 26}
